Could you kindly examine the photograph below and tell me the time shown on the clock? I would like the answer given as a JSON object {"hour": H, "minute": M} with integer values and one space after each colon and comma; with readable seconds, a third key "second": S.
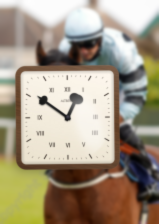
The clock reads {"hour": 12, "minute": 51}
